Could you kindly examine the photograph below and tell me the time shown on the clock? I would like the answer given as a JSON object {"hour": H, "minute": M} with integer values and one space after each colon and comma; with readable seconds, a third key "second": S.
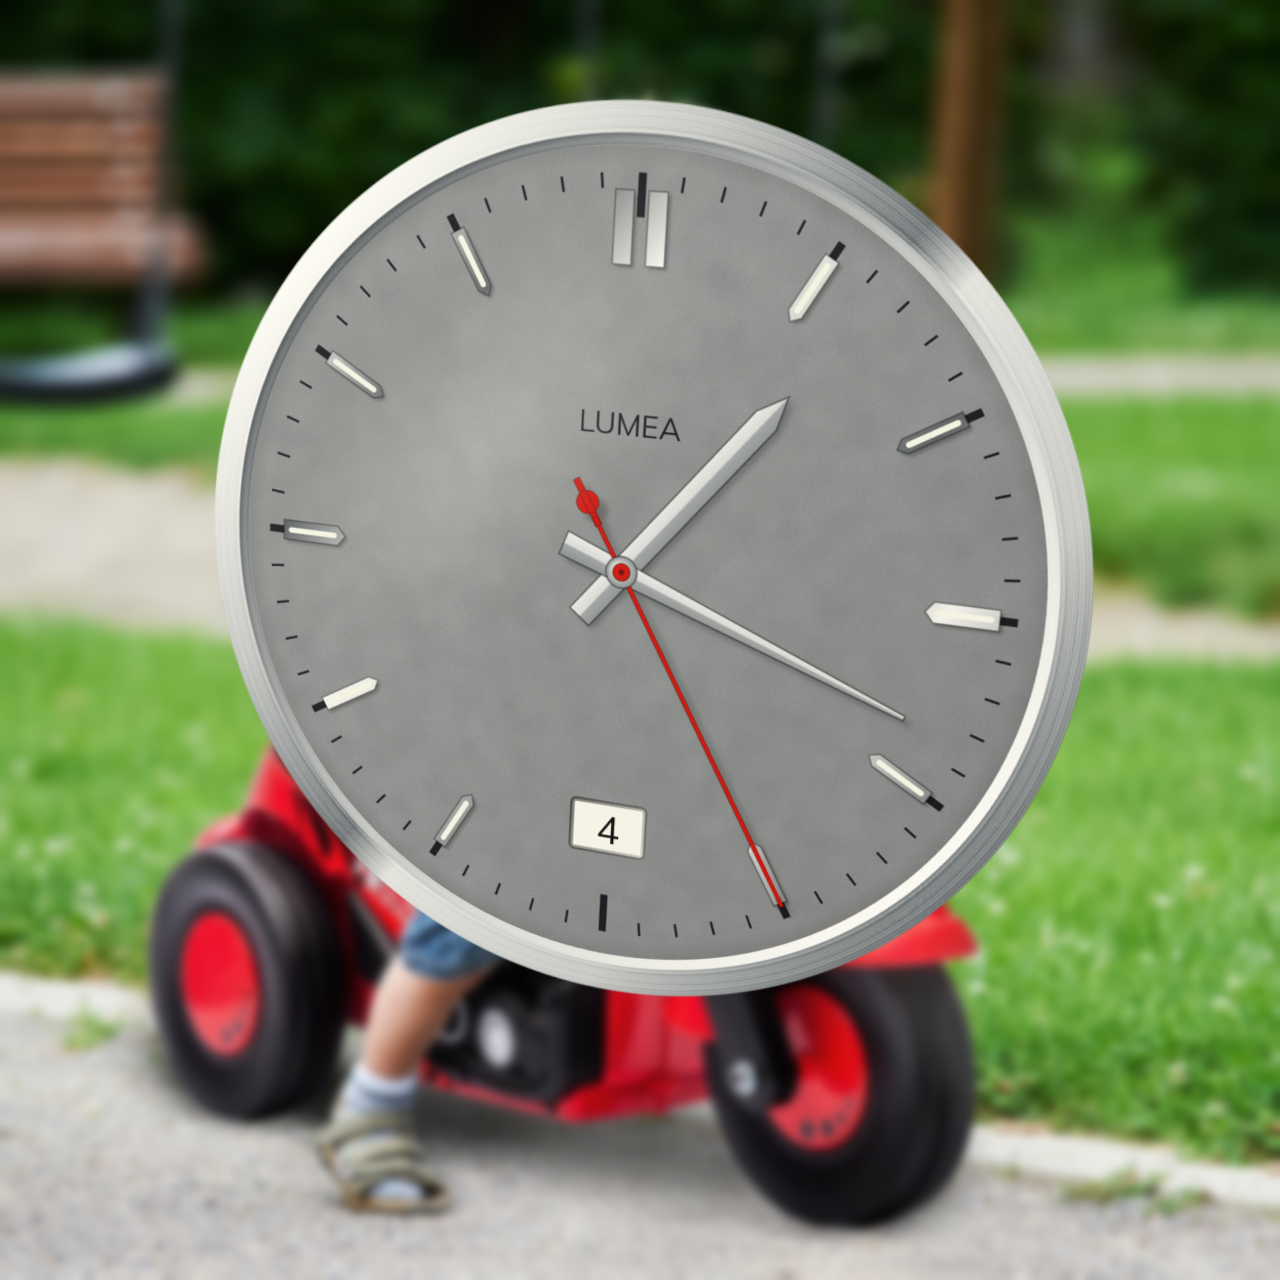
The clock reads {"hour": 1, "minute": 18, "second": 25}
